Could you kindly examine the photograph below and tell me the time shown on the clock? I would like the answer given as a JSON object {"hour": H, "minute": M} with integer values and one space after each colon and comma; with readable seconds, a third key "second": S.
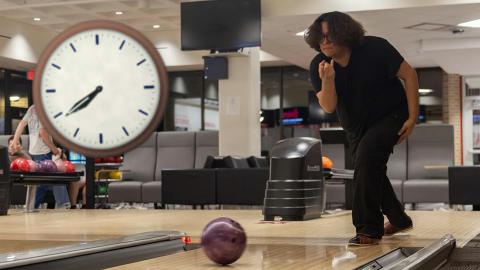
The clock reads {"hour": 7, "minute": 39}
